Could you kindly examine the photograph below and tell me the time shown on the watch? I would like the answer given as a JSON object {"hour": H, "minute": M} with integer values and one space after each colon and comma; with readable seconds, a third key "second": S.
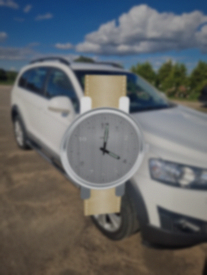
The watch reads {"hour": 4, "minute": 1}
